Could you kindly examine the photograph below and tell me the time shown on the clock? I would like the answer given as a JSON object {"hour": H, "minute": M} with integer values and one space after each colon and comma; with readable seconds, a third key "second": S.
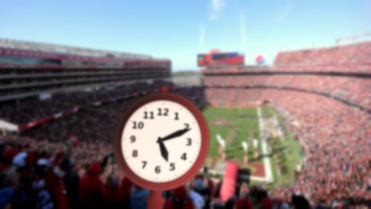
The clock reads {"hour": 5, "minute": 11}
